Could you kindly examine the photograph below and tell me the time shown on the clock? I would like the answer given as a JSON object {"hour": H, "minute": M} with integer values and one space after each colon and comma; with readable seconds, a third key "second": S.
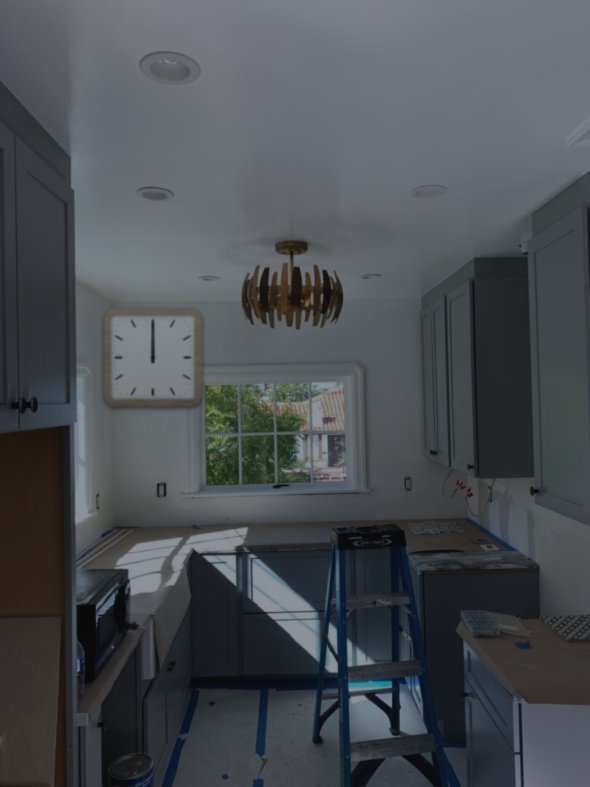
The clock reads {"hour": 12, "minute": 0}
